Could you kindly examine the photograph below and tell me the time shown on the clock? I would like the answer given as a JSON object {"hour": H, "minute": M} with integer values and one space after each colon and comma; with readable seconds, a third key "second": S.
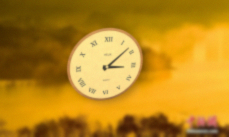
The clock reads {"hour": 3, "minute": 8}
